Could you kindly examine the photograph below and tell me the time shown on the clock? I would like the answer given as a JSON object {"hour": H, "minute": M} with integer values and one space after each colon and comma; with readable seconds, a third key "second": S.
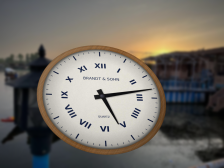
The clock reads {"hour": 5, "minute": 13}
